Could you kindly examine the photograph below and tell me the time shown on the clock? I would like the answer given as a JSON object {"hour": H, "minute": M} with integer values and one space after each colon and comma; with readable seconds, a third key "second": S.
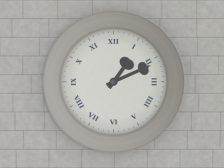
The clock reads {"hour": 1, "minute": 11}
